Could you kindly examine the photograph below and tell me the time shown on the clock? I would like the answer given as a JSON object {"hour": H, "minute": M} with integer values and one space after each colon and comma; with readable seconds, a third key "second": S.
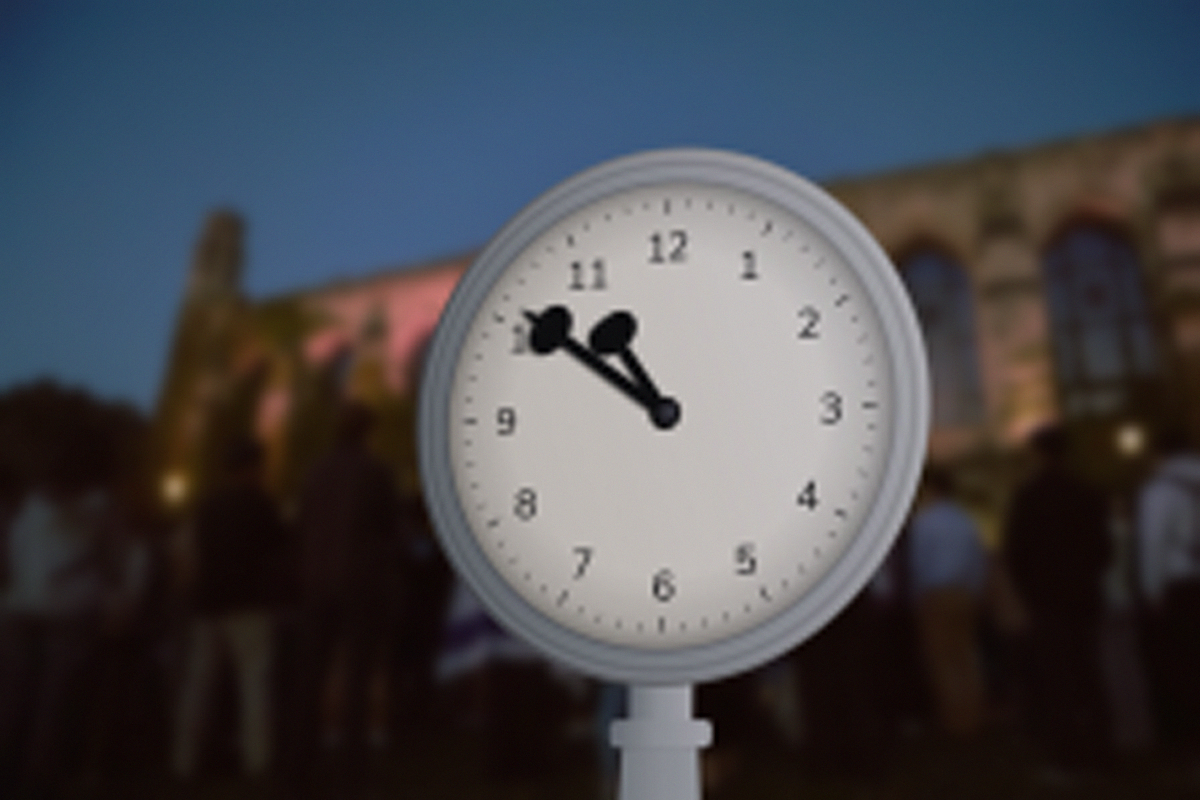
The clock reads {"hour": 10, "minute": 51}
